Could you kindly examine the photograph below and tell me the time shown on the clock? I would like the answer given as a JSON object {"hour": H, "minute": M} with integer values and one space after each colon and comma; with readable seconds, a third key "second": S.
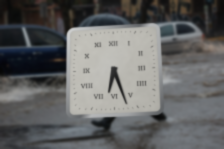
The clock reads {"hour": 6, "minute": 27}
